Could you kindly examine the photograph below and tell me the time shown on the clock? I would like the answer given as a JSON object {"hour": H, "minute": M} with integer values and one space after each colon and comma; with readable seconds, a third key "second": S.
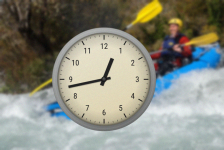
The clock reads {"hour": 12, "minute": 43}
